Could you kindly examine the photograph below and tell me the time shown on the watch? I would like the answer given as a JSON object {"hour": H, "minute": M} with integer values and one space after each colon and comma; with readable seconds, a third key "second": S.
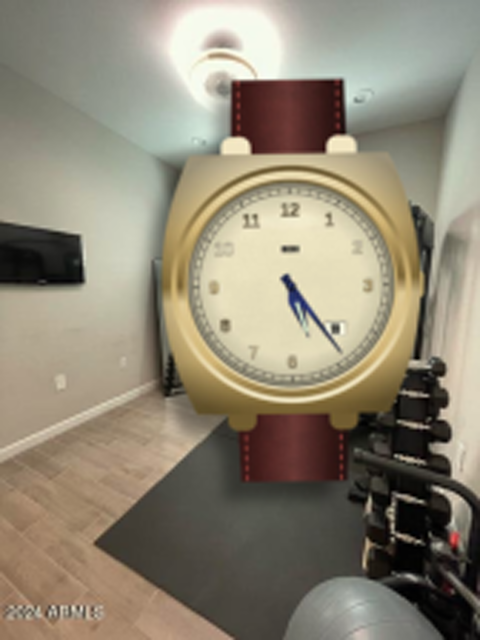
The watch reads {"hour": 5, "minute": 24}
